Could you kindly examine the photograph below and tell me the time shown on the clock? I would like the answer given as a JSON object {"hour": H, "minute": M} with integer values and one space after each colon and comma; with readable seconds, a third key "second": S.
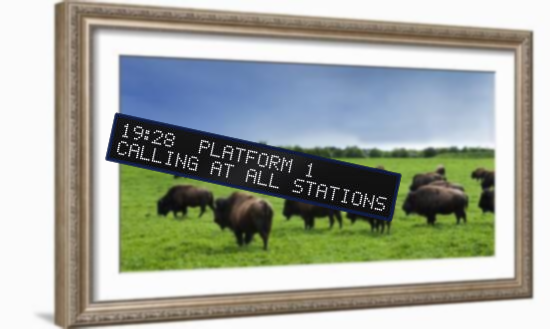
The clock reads {"hour": 19, "minute": 28}
